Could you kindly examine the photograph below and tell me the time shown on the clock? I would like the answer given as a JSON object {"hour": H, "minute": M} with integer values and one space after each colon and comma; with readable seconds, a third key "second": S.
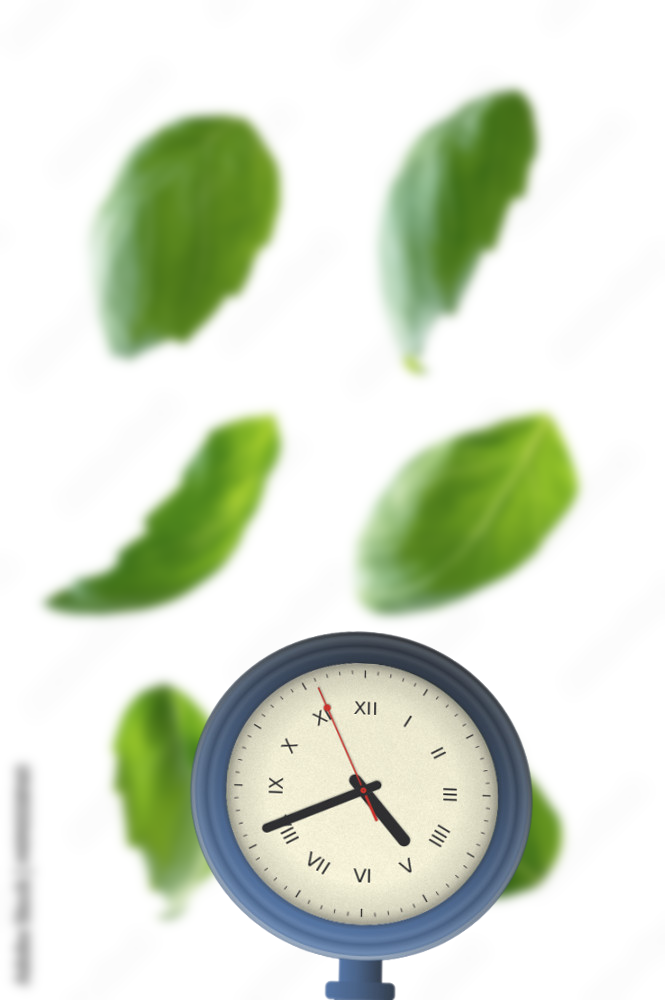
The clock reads {"hour": 4, "minute": 40, "second": 56}
